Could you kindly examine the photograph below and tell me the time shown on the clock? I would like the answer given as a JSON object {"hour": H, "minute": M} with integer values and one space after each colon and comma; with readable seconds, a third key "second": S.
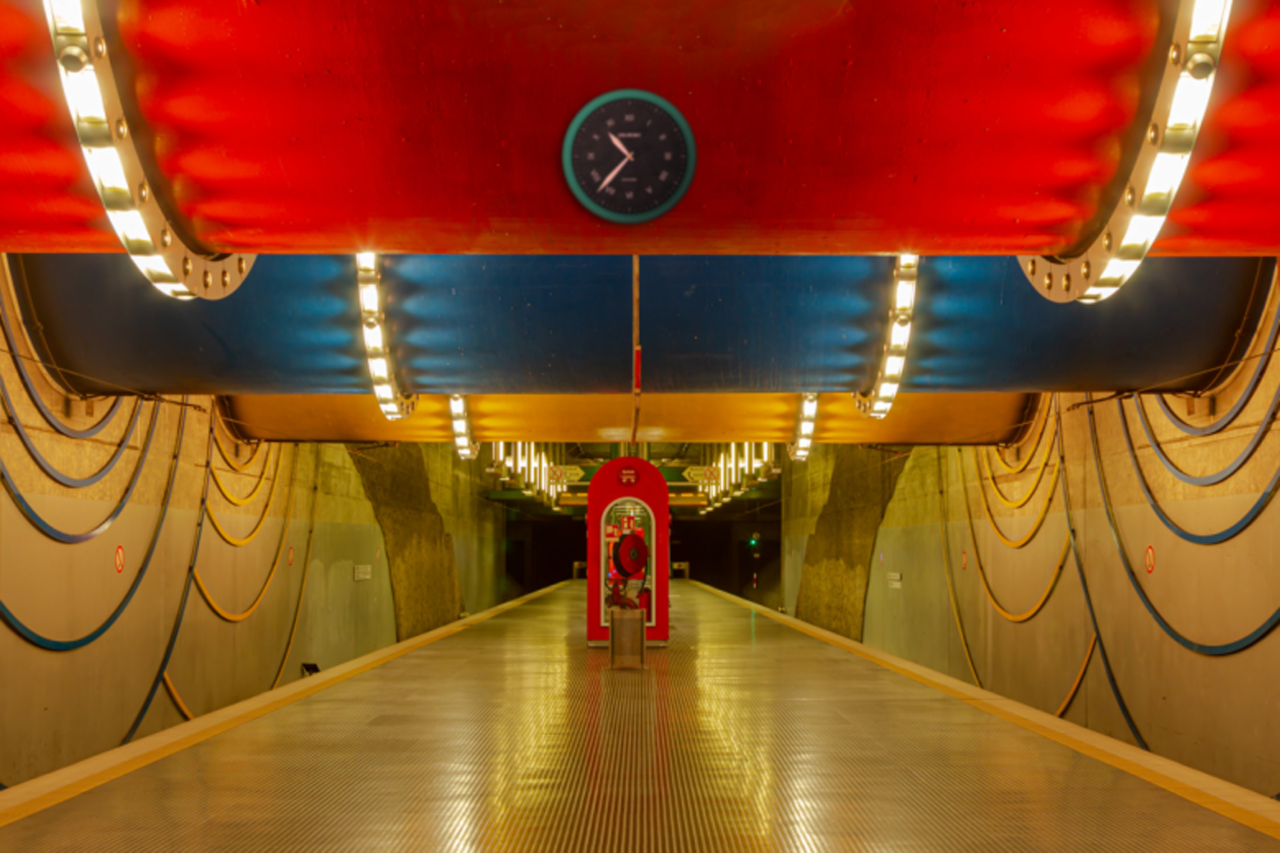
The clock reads {"hour": 10, "minute": 37}
